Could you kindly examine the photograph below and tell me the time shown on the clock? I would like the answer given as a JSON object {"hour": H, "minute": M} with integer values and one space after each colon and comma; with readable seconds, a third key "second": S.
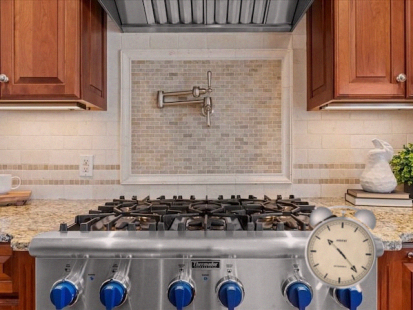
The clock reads {"hour": 10, "minute": 23}
